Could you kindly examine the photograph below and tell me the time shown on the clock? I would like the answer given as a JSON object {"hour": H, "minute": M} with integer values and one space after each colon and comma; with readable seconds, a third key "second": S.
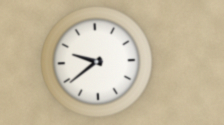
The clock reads {"hour": 9, "minute": 39}
